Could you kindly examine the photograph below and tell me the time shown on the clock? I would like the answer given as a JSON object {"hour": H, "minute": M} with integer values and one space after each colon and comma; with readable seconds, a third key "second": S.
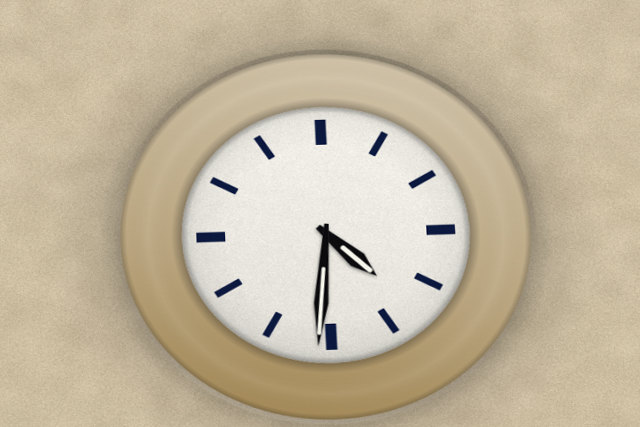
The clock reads {"hour": 4, "minute": 31}
